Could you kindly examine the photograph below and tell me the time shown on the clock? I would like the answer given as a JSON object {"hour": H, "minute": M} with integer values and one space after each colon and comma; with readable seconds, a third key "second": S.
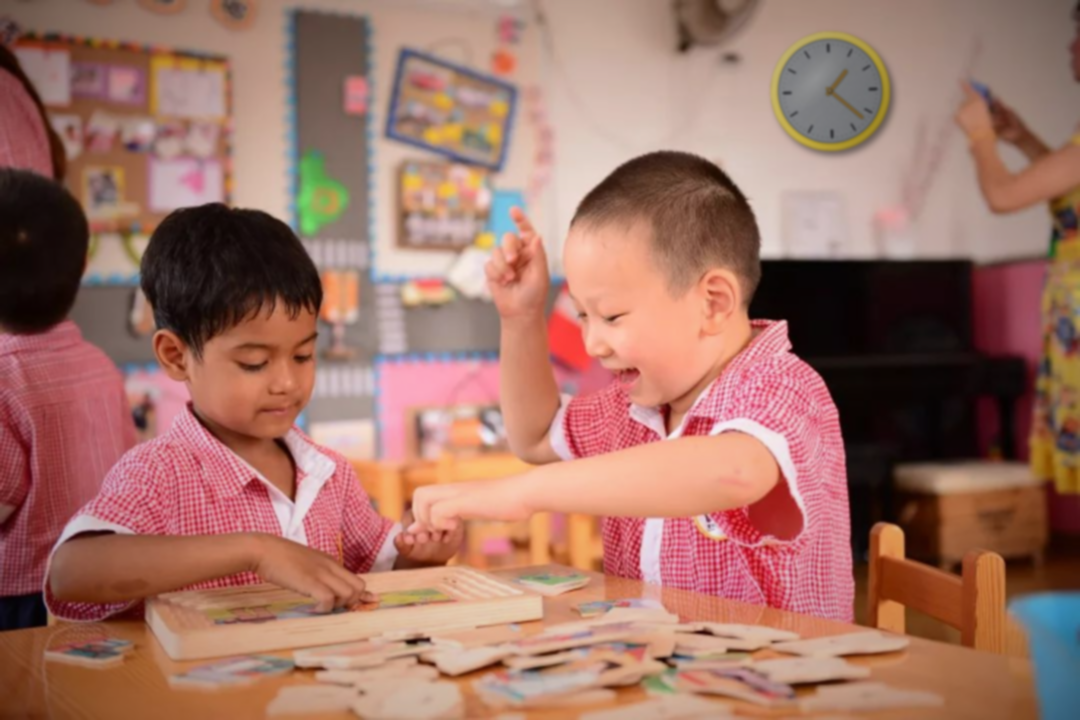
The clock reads {"hour": 1, "minute": 22}
